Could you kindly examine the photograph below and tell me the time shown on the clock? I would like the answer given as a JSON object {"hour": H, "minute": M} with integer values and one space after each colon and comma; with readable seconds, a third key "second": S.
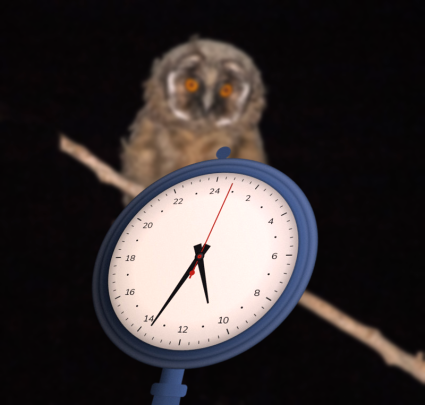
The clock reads {"hour": 10, "minute": 34, "second": 2}
